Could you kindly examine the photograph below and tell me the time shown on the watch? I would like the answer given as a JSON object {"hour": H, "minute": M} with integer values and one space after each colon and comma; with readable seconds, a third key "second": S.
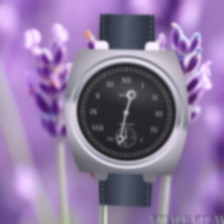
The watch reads {"hour": 12, "minute": 32}
